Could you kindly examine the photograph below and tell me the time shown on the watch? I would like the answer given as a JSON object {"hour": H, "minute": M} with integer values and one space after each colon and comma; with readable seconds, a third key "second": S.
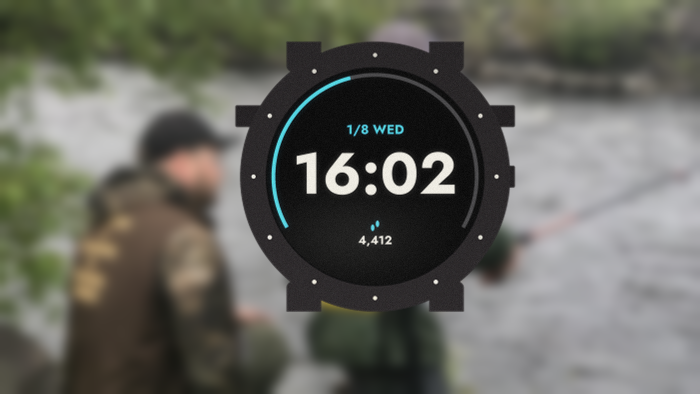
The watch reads {"hour": 16, "minute": 2}
